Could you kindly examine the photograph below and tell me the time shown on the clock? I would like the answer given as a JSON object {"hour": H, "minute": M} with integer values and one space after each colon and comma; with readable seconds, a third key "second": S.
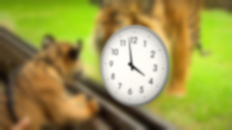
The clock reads {"hour": 3, "minute": 58}
